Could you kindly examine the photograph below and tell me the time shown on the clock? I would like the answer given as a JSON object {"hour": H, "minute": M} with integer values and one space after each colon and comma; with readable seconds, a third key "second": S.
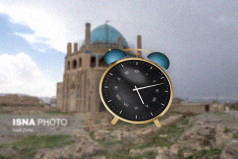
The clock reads {"hour": 5, "minute": 12}
